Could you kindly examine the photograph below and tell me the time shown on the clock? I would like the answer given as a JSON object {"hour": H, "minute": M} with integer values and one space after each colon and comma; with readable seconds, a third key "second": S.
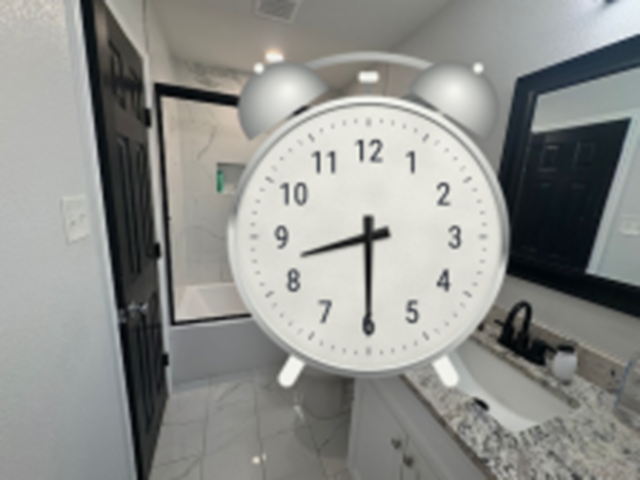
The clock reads {"hour": 8, "minute": 30}
